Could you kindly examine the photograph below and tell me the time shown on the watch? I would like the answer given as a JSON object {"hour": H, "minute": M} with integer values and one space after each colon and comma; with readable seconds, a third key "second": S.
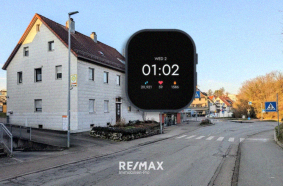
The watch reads {"hour": 1, "minute": 2}
